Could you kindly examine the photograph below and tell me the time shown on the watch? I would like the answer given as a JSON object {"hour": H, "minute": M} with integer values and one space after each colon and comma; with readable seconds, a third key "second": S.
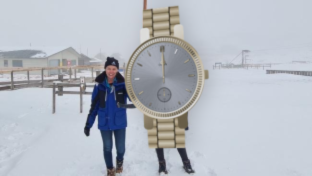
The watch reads {"hour": 12, "minute": 0}
